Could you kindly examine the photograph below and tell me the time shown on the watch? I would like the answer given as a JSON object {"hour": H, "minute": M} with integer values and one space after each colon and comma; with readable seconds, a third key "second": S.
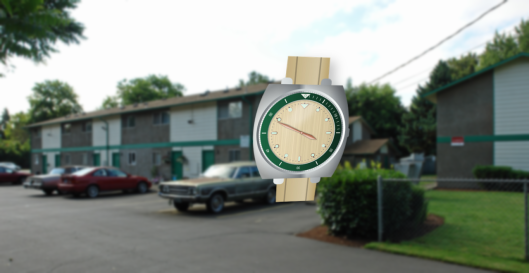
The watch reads {"hour": 3, "minute": 49}
